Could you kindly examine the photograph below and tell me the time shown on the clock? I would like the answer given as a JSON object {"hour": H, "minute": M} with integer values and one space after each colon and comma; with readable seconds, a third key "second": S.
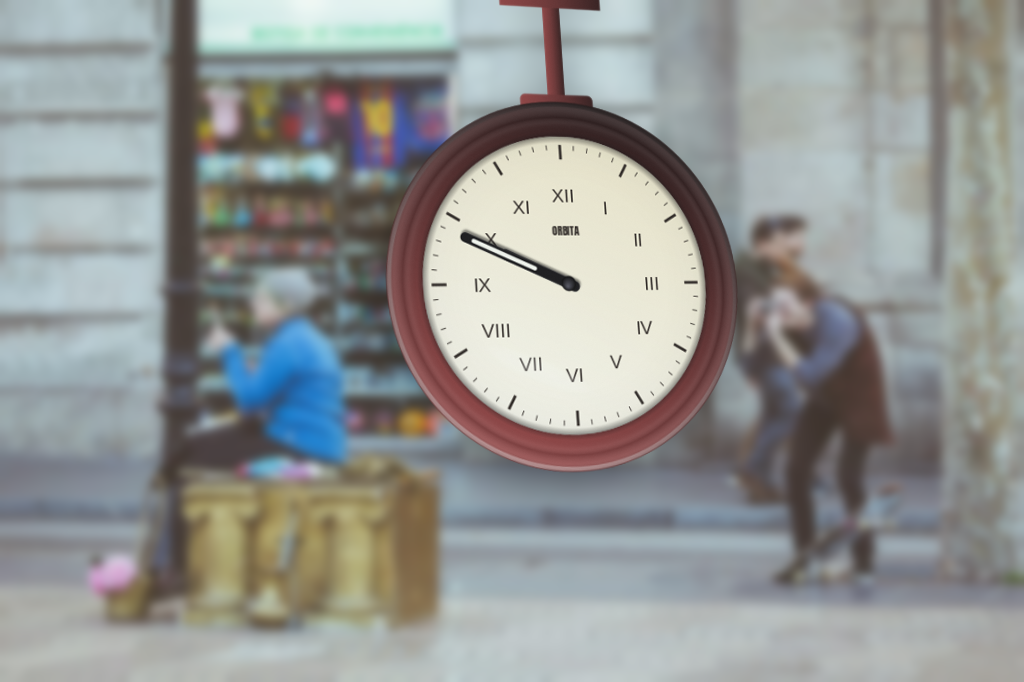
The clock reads {"hour": 9, "minute": 49}
